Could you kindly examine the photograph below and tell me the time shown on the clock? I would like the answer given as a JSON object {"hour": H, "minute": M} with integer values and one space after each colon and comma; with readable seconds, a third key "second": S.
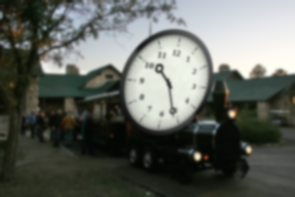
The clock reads {"hour": 10, "minute": 26}
